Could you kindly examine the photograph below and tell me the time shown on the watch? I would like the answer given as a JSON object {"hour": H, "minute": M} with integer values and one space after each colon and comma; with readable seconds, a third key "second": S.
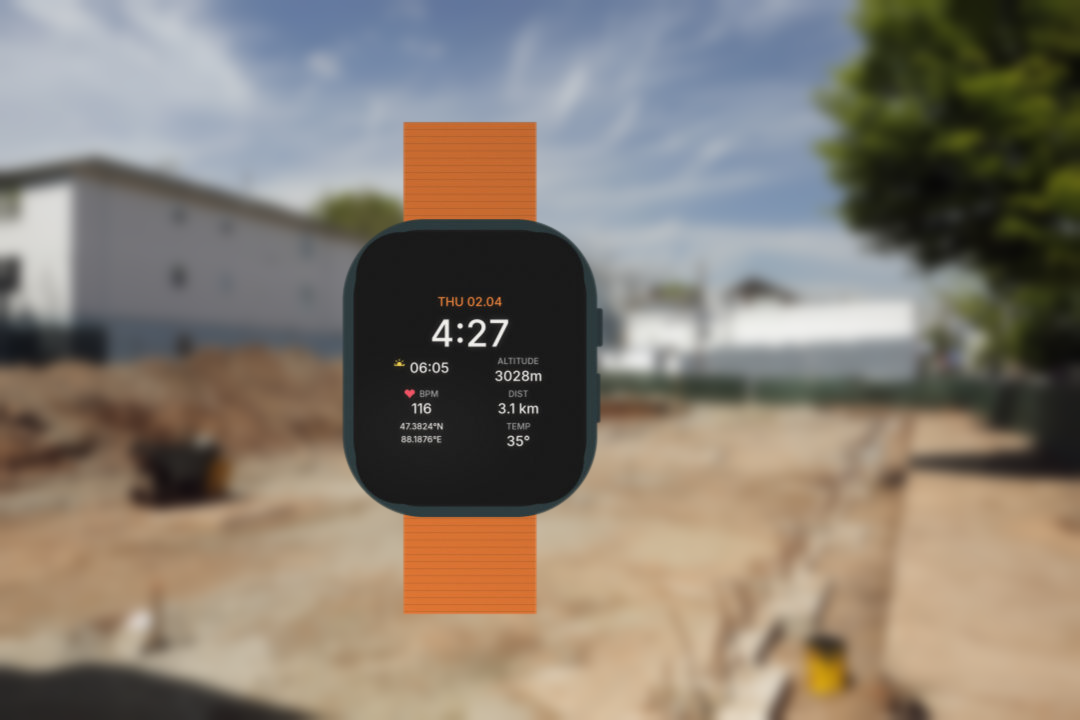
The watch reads {"hour": 4, "minute": 27}
